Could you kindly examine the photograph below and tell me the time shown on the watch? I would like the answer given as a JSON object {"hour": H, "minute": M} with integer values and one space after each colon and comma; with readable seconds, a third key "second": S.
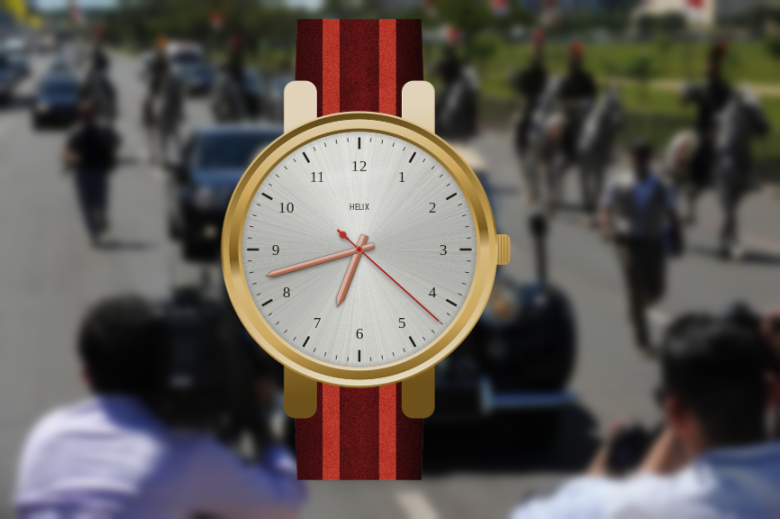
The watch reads {"hour": 6, "minute": 42, "second": 22}
